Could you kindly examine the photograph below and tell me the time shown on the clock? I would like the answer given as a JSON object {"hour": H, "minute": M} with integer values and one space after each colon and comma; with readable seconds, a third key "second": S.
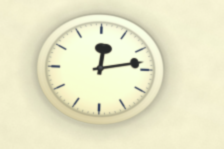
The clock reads {"hour": 12, "minute": 13}
